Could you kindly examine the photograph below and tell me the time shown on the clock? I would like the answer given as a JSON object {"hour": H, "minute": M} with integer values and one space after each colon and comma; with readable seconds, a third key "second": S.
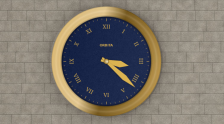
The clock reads {"hour": 3, "minute": 22}
